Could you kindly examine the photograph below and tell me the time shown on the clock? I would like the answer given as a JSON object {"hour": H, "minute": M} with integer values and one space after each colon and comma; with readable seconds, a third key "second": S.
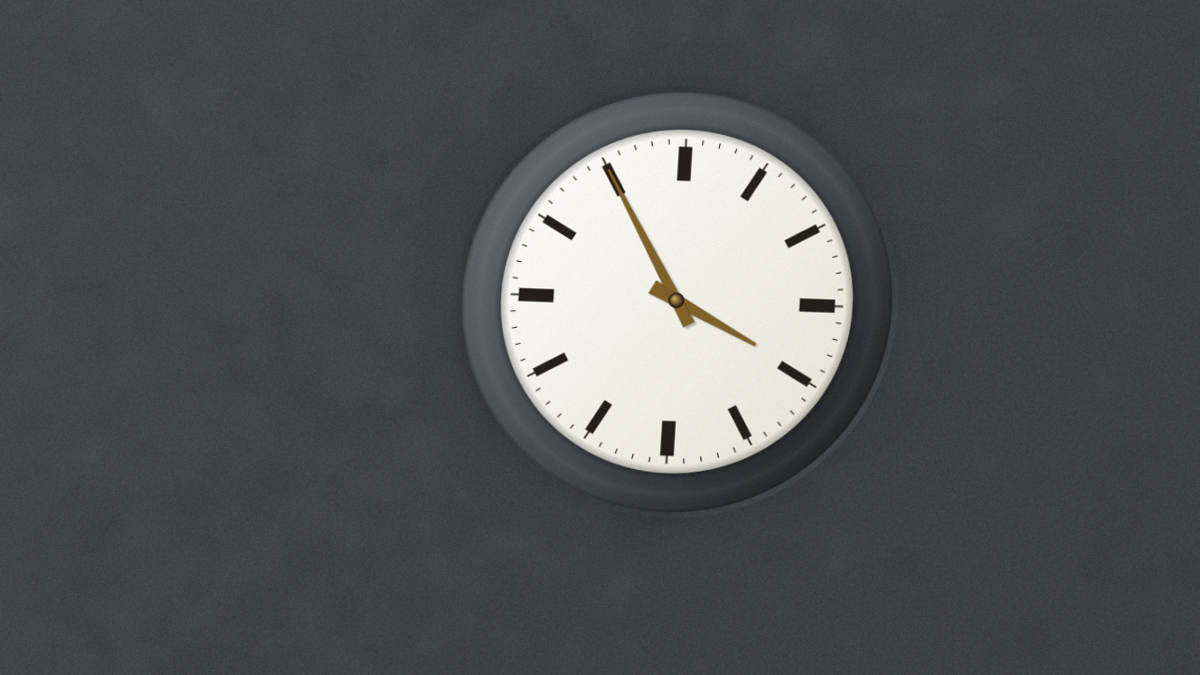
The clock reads {"hour": 3, "minute": 55}
